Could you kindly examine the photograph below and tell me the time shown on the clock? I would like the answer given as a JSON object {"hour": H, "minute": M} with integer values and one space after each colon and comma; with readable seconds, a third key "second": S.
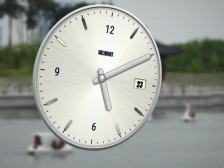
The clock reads {"hour": 5, "minute": 10}
